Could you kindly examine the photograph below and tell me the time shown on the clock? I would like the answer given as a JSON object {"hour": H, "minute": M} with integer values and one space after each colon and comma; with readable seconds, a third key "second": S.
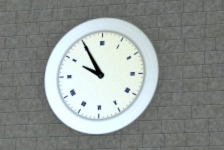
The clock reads {"hour": 9, "minute": 55}
